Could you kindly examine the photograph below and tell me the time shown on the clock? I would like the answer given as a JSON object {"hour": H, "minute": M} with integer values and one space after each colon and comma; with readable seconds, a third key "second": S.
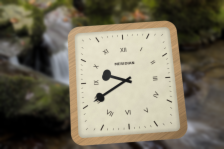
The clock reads {"hour": 9, "minute": 40}
